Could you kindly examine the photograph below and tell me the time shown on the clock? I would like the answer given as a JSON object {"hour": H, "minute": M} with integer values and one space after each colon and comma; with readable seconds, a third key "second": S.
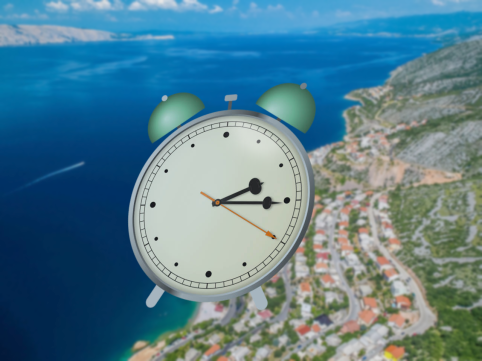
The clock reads {"hour": 2, "minute": 15, "second": 20}
